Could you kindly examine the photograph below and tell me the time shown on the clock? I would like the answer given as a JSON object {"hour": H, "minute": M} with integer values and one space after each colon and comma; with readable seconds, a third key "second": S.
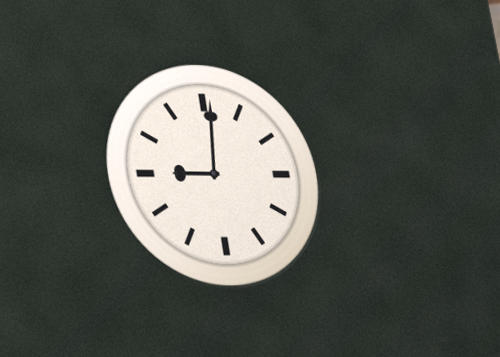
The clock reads {"hour": 9, "minute": 1}
